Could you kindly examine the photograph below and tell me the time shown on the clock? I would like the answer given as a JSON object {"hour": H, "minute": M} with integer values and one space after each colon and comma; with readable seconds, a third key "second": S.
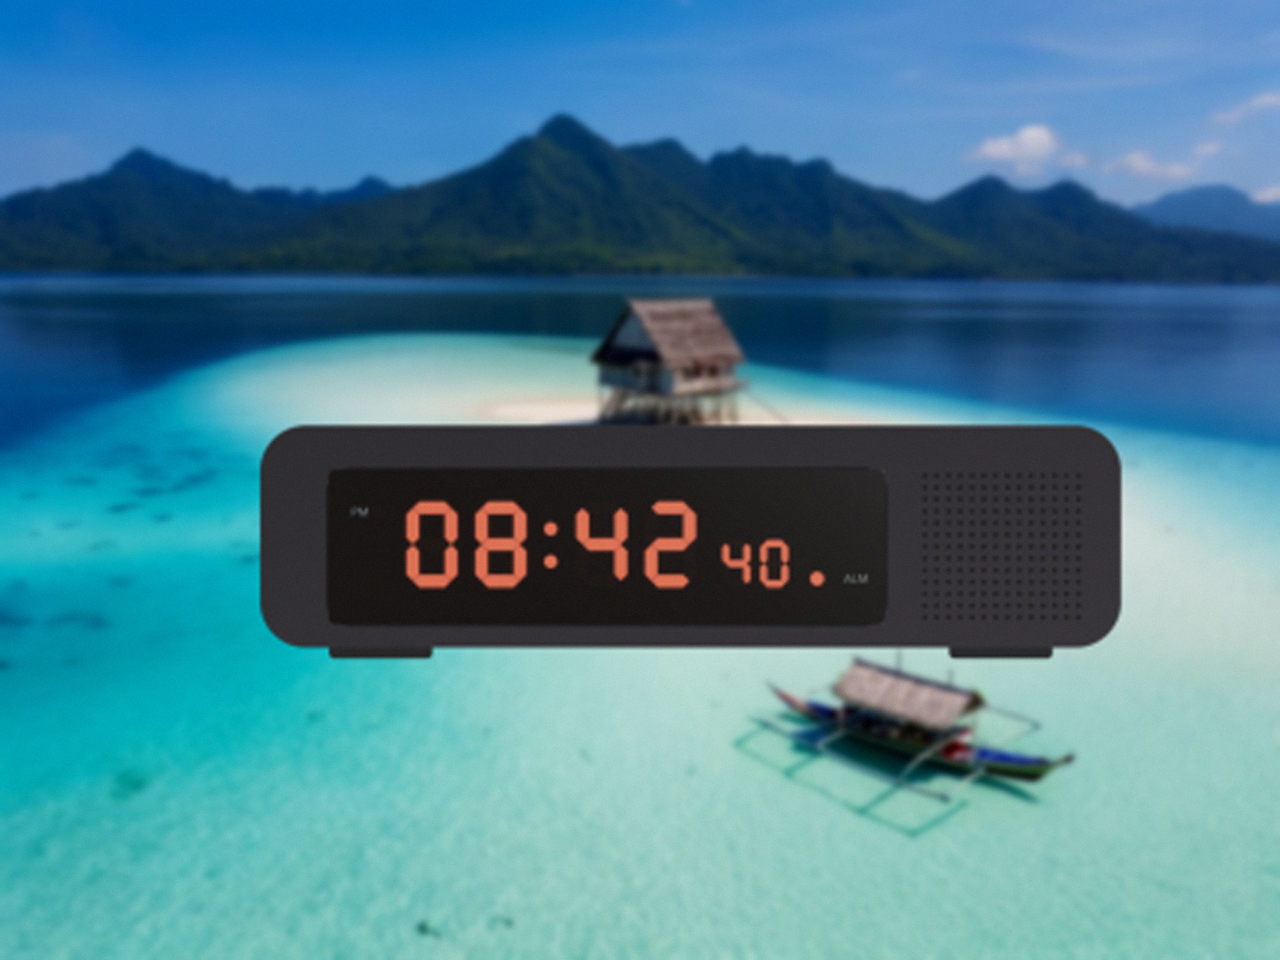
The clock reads {"hour": 8, "minute": 42, "second": 40}
